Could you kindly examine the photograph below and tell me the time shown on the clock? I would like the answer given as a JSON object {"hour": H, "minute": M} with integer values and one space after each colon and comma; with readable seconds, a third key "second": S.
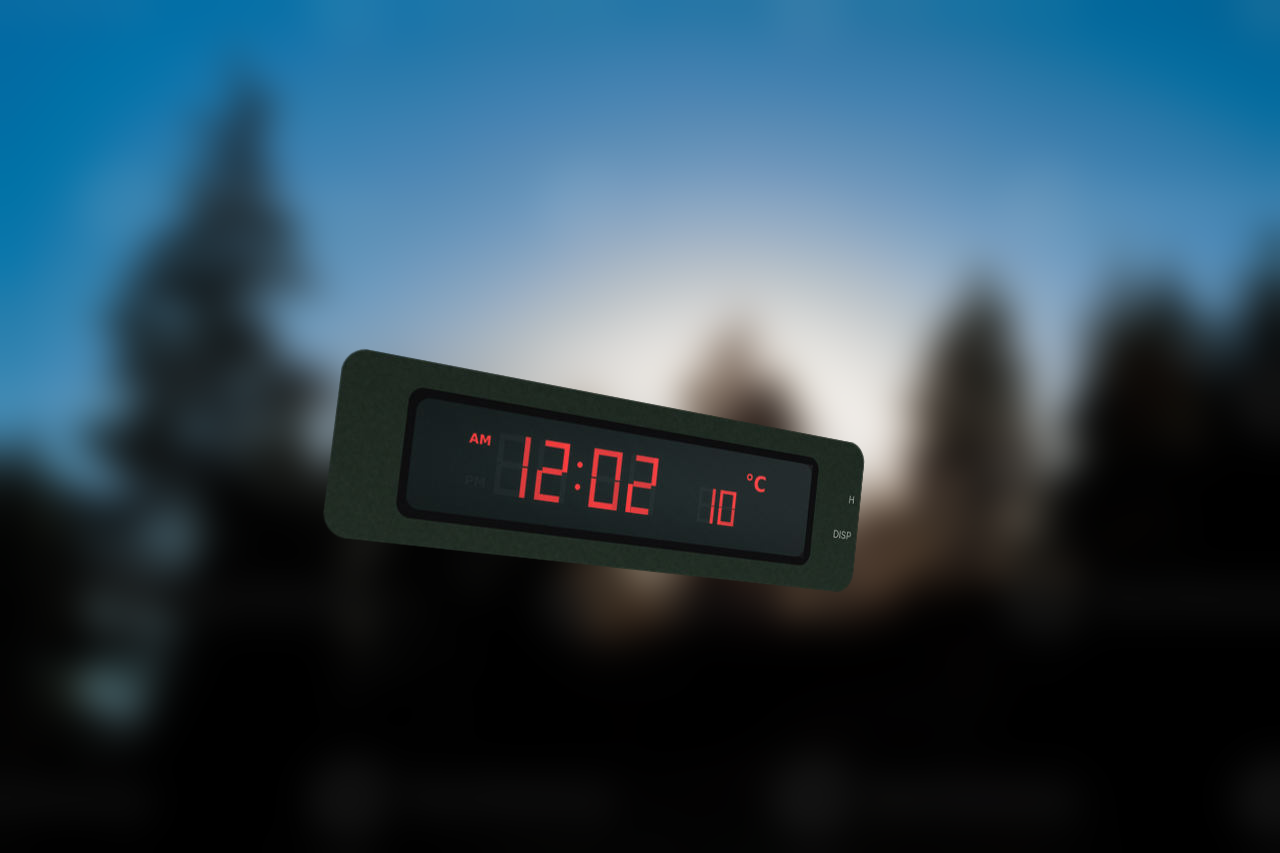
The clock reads {"hour": 12, "minute": 2}
